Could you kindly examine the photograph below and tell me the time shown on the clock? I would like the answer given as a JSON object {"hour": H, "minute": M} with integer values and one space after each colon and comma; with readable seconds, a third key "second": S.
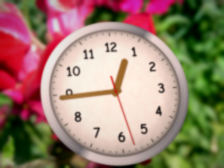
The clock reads {"hour": 12, "minute": 44, "second": 28}
